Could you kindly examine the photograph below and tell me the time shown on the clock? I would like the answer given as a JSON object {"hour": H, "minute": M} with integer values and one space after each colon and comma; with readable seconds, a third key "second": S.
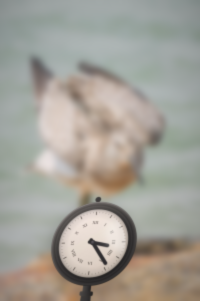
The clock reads {"hour": 3, "minute": 24}
